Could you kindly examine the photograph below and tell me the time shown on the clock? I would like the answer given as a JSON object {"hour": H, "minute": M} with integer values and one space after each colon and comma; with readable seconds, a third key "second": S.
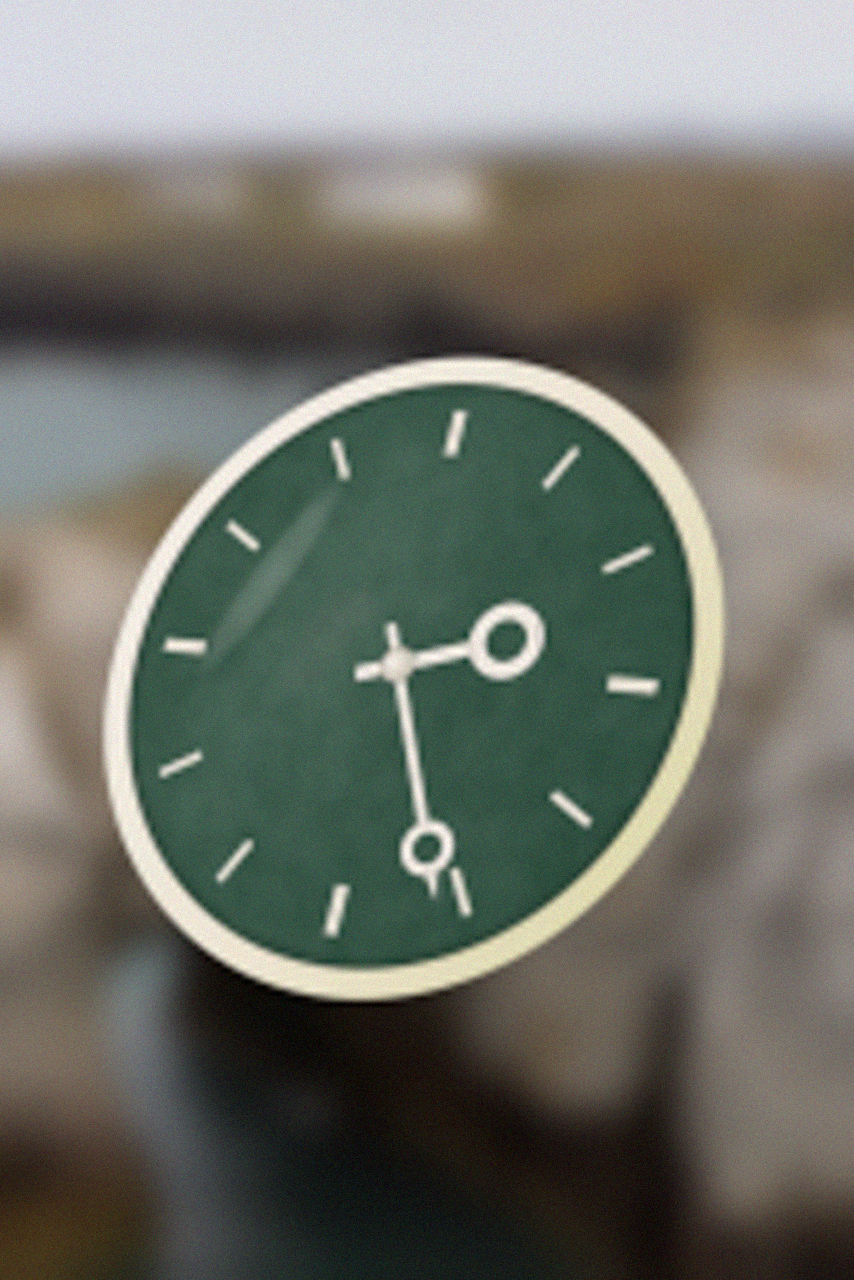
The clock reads {"hour": 2, "minute": 26}
